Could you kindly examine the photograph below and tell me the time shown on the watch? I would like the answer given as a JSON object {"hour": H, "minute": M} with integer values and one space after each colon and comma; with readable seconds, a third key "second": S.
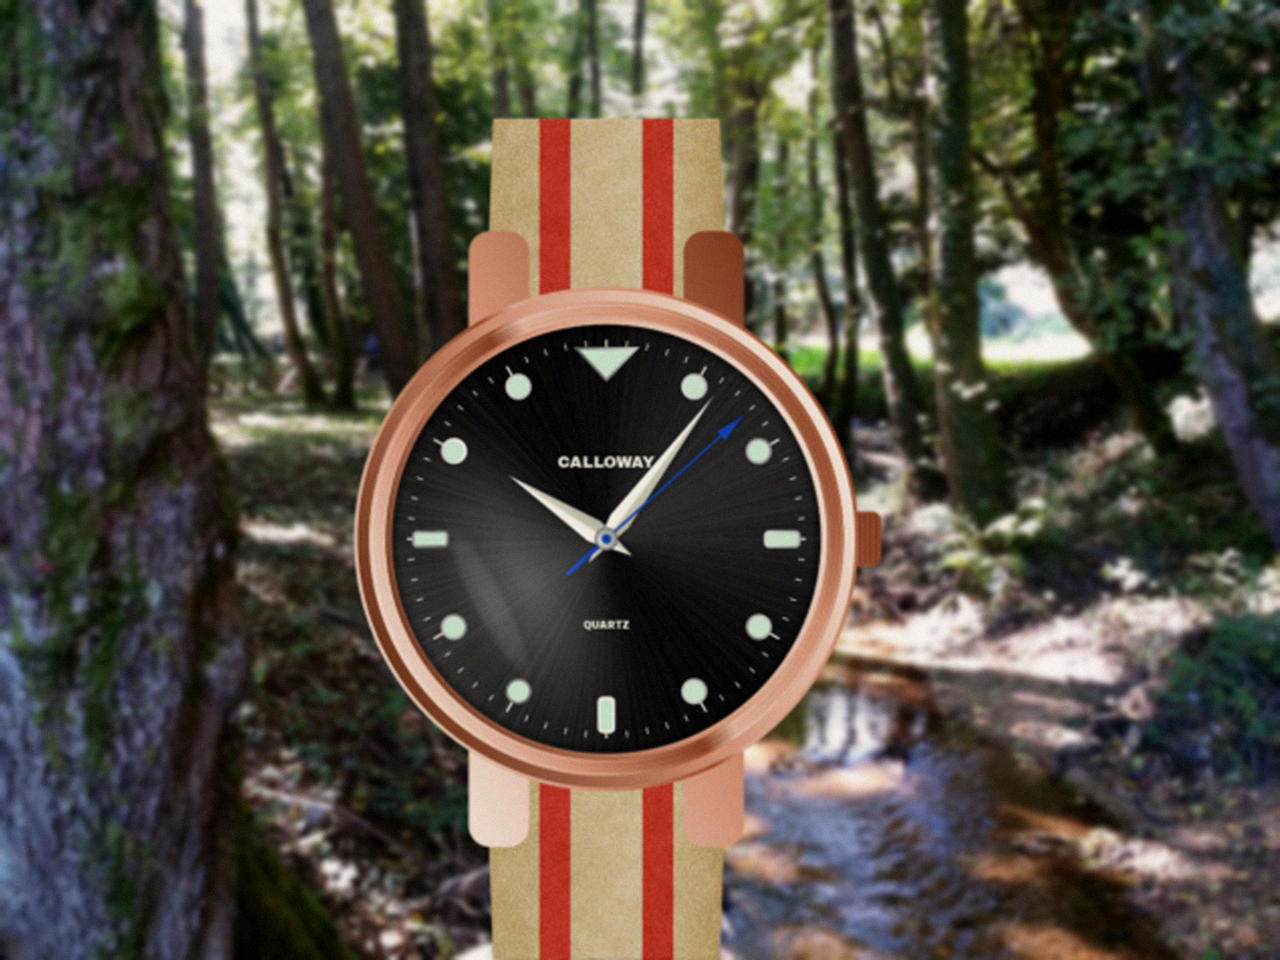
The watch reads {"hour": 10, "minute": 6, "second": 8}
